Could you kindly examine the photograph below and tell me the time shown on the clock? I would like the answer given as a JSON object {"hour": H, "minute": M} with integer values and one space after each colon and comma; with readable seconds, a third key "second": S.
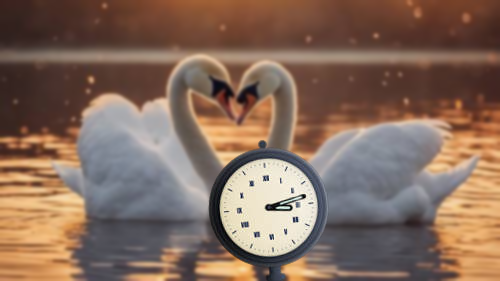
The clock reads {"hour": 3, "minute": 13}
